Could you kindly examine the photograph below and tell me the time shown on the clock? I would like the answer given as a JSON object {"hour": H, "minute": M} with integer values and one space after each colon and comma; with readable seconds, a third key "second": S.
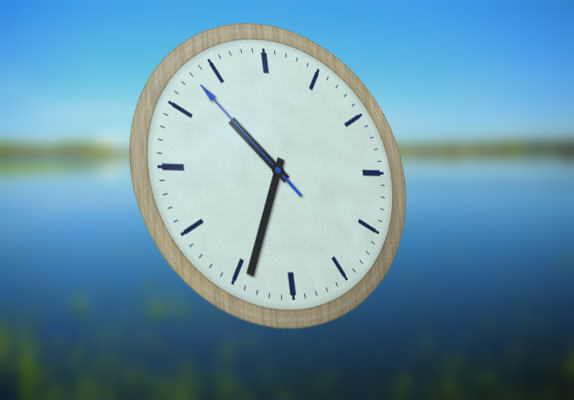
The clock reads {"hour": 10, "minute": 33, "second": 53}
